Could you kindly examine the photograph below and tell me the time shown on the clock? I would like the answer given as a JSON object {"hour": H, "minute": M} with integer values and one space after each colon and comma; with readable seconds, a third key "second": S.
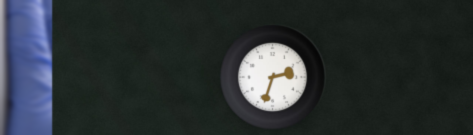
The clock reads {"hour": 2, "minute": 33}
